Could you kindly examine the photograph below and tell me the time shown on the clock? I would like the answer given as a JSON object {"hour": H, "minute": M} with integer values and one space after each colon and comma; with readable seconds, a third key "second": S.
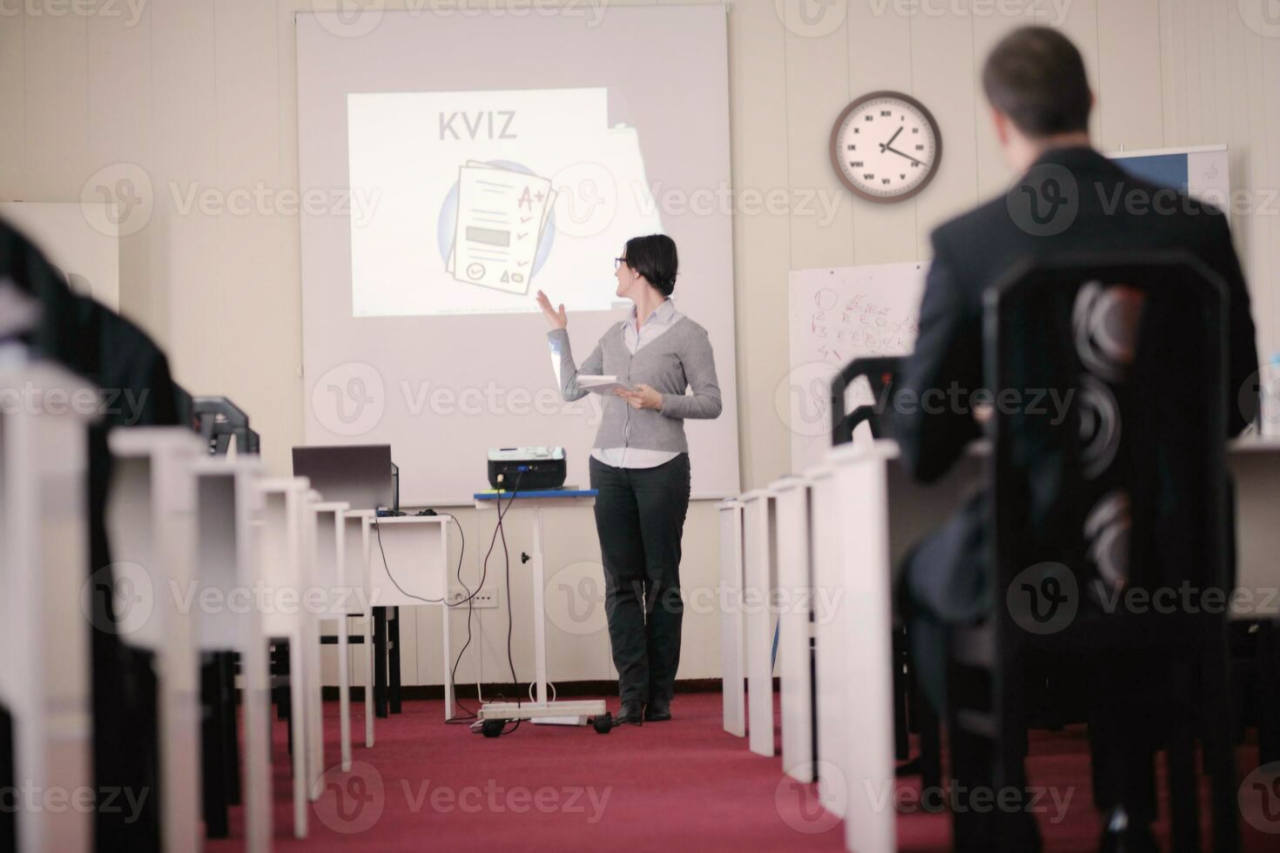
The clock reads {"hour": 1, "minute": 19}
